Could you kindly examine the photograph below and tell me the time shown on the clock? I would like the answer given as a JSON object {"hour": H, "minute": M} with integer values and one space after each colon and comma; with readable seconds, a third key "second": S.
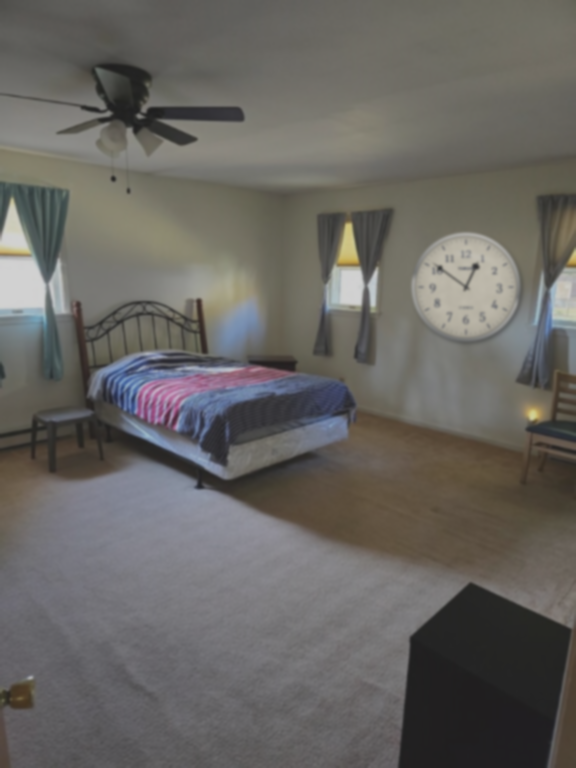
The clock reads {"hour": 12, "minute": 51}
